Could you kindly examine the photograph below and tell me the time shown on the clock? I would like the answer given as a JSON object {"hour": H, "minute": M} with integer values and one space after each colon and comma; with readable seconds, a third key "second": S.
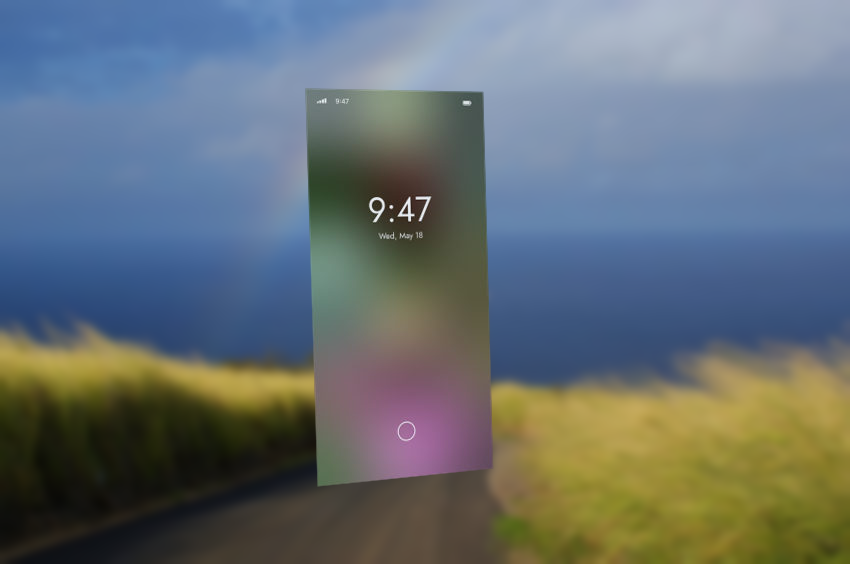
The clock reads {"hour": 9, "minute": 47}
